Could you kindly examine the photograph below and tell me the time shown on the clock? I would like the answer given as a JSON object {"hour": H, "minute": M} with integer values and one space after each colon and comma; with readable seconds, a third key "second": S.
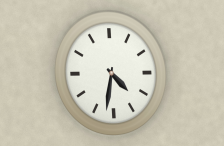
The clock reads {"hour": 4, "minute": 32}
